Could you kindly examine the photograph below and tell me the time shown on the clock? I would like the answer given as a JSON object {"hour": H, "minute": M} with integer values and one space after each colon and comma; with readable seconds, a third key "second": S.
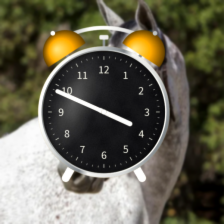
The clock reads {"hour": 3, "minute": 49}
